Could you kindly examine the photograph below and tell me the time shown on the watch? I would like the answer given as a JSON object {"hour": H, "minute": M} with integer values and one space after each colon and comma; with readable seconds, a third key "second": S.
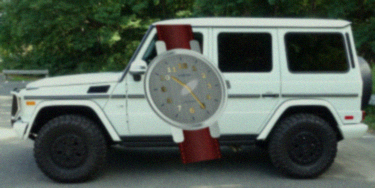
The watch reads {"hour": 10, "minute": 25}
